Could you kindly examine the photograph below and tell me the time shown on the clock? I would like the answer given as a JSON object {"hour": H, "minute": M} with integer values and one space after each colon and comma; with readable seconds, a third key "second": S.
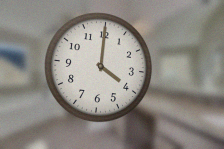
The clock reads {"hour": 4, "minute": 0}
